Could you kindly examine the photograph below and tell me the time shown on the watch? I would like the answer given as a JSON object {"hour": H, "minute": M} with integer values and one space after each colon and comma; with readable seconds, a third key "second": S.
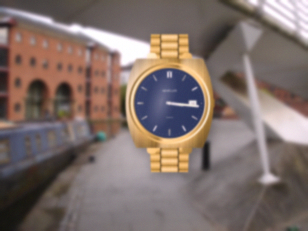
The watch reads {"hour": 3, "minute": 16}
